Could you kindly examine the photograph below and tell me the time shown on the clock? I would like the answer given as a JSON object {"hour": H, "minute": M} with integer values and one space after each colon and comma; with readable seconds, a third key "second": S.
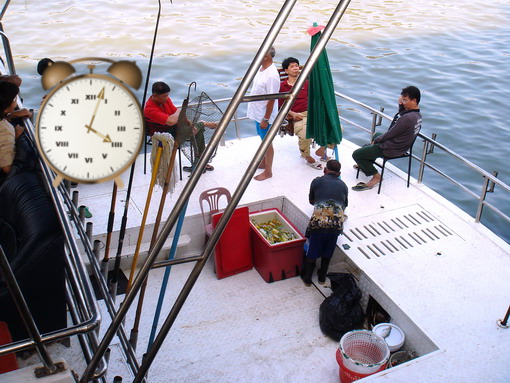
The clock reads {"hour": 4, "minute": 3}
